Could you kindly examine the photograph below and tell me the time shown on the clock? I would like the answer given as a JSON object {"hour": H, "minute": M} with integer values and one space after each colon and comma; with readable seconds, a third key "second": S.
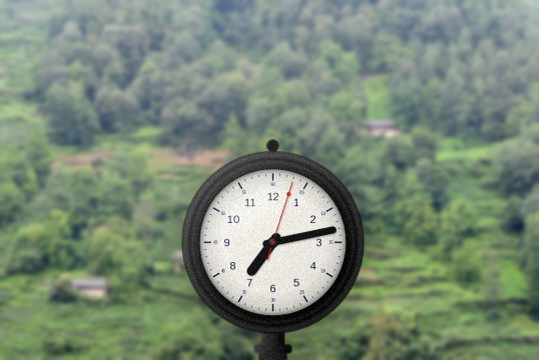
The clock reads {"hour": 7, "minute": 13, "second": 3}
